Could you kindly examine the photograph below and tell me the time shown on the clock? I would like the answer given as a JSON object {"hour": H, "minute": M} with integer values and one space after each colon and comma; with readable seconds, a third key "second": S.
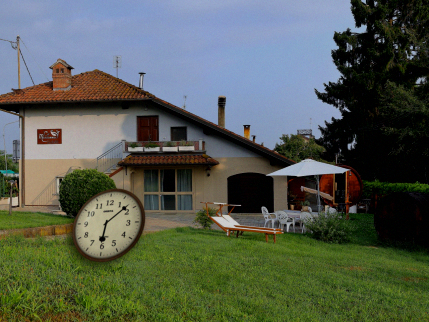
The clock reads {"hour": 6, "minute": 8}
